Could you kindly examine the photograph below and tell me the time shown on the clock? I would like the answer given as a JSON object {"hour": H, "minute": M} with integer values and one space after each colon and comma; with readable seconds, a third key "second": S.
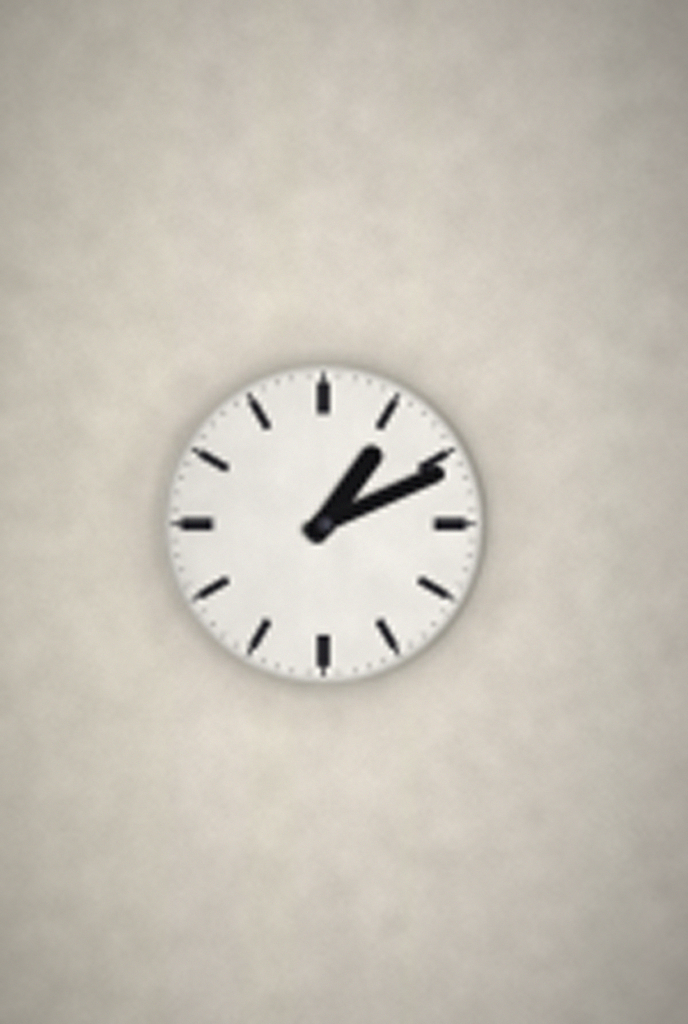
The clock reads {"hour": 1, "minute": 11}
